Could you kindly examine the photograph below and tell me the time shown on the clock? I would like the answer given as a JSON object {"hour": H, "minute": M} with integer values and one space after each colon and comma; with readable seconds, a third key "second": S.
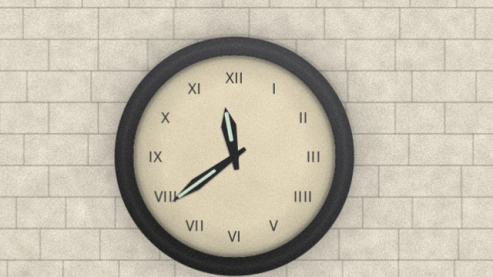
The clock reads {"hour": 11, "minute": 39}
